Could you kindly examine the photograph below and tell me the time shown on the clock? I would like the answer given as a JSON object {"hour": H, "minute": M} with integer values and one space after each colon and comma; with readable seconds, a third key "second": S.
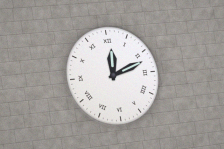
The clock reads {"hour": 12, "minute": 12}
